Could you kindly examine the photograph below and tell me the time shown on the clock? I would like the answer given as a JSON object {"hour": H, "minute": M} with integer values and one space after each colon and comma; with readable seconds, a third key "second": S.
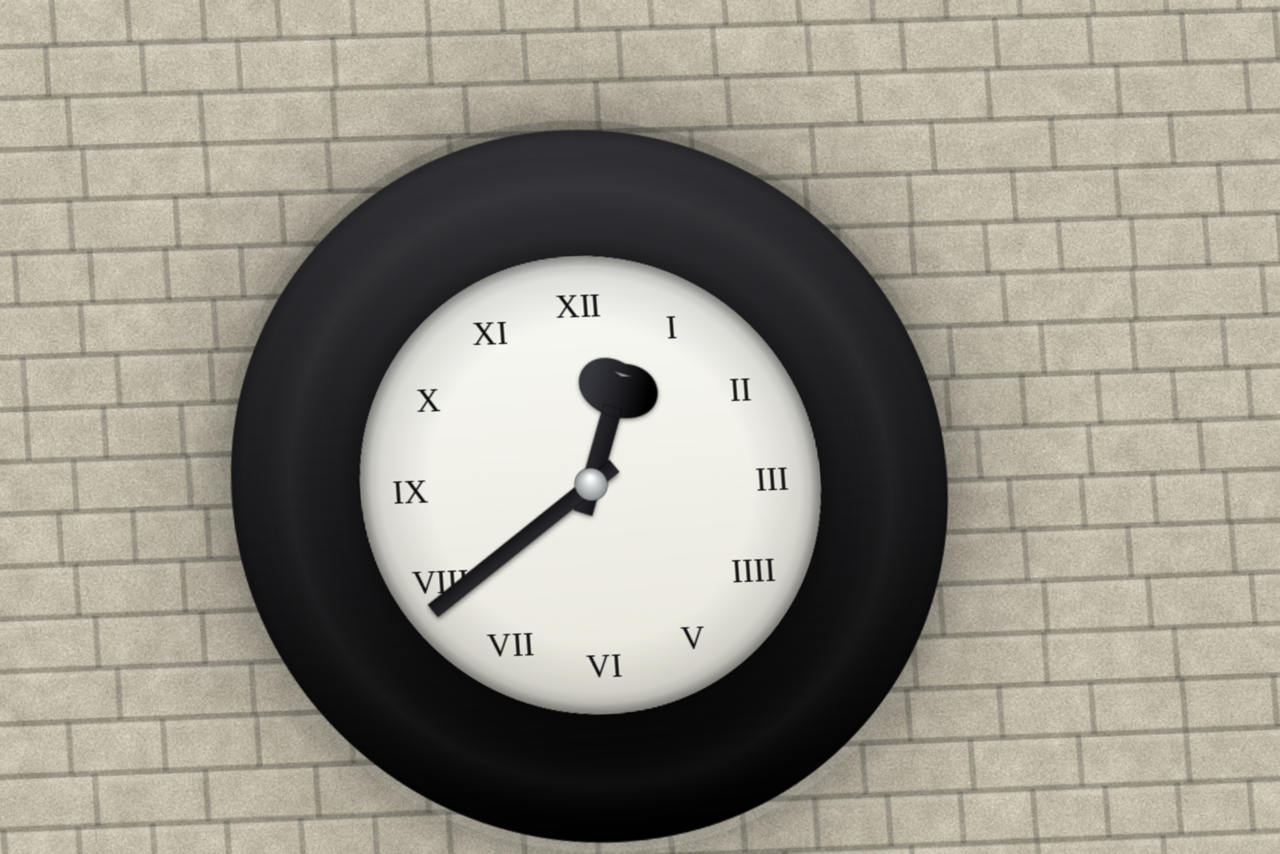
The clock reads {"hour": 12, "minute": 39}
